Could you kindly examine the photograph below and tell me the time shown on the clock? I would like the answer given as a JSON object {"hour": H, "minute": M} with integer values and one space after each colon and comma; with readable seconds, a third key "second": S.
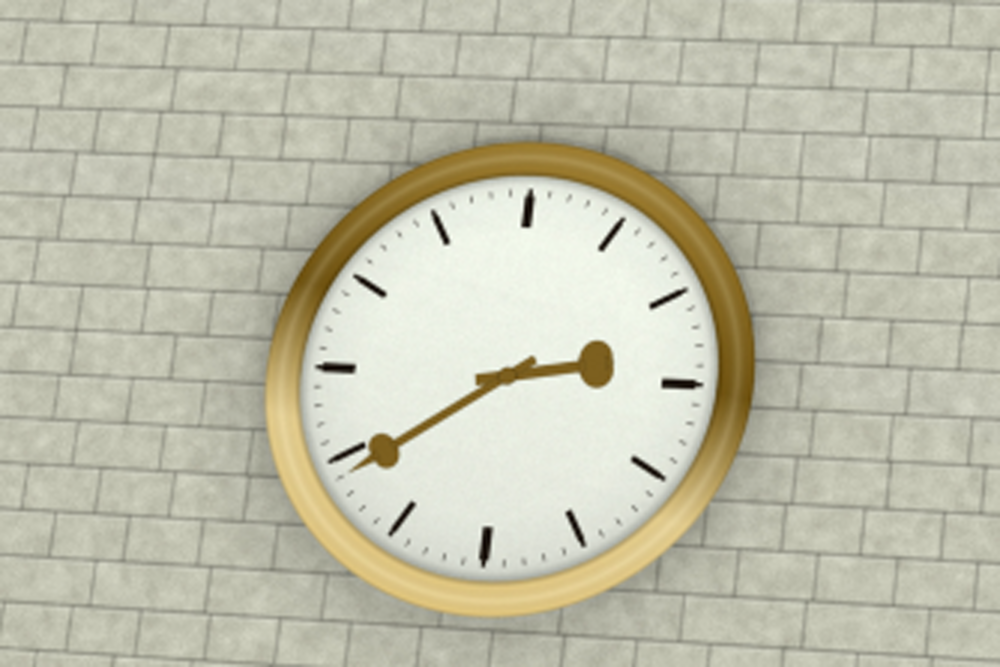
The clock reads {"hour": 2, "minute": 39}
